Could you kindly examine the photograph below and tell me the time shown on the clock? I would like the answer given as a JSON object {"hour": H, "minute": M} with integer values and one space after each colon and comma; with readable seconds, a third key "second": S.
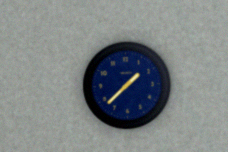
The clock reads {"hour": 1, "minute": 38}
